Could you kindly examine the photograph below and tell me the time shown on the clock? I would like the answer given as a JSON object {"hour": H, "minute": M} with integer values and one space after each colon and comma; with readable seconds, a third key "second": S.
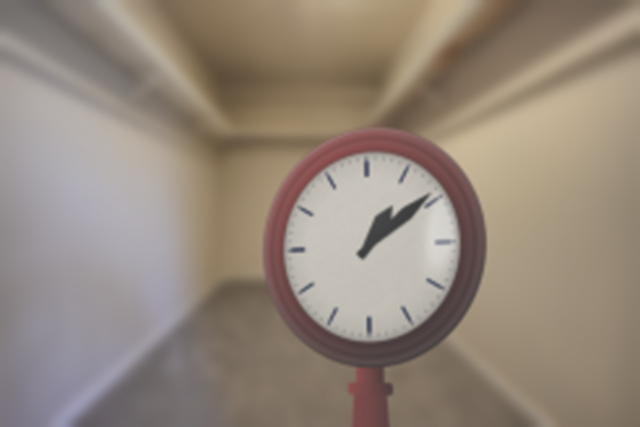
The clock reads {"hour": 1, "minute": 9}
